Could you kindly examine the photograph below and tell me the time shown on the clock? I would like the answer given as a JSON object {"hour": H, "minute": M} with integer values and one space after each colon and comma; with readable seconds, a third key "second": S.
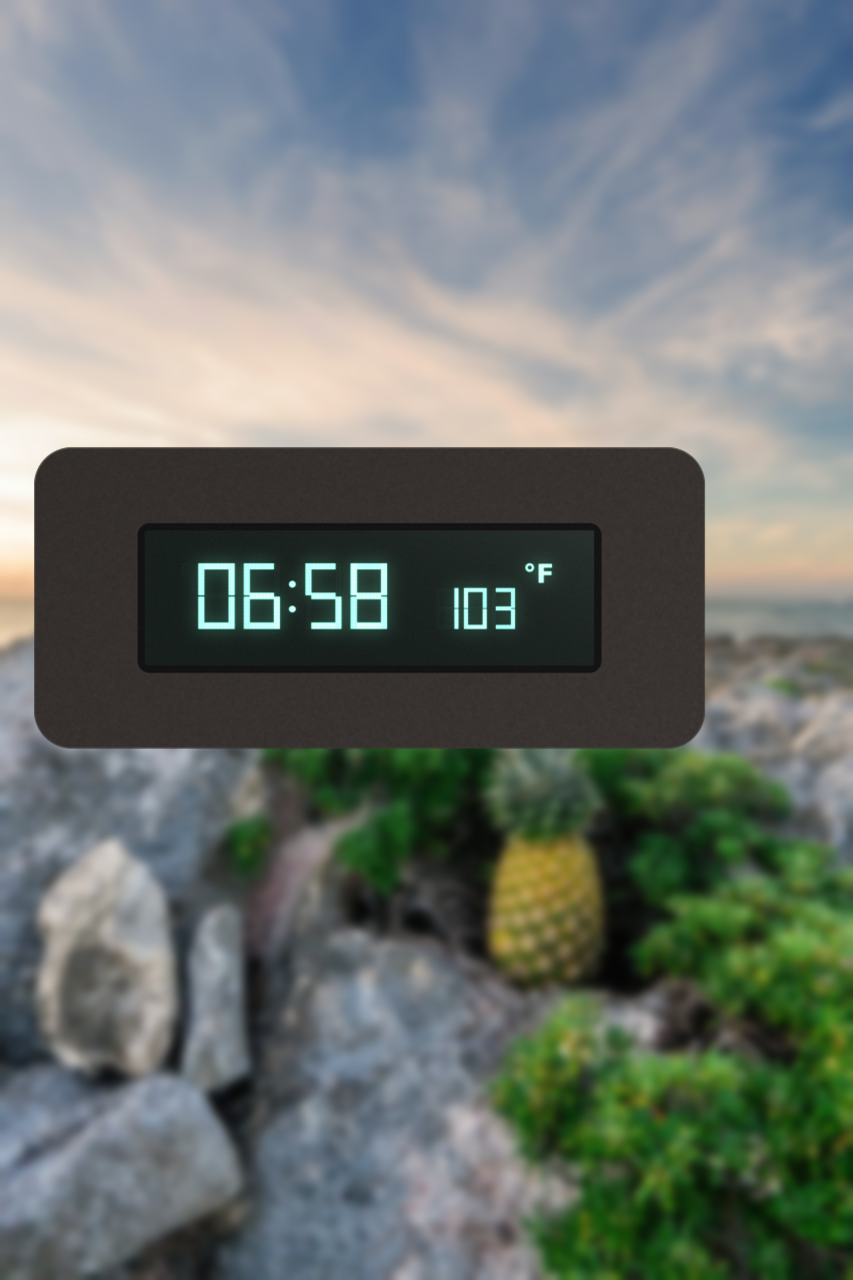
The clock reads {"hour": 6, "minute": 58}
